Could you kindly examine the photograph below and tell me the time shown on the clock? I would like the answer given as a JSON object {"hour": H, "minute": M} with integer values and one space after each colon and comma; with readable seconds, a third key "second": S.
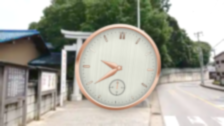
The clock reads {"hour": 9, "minute": 39}
